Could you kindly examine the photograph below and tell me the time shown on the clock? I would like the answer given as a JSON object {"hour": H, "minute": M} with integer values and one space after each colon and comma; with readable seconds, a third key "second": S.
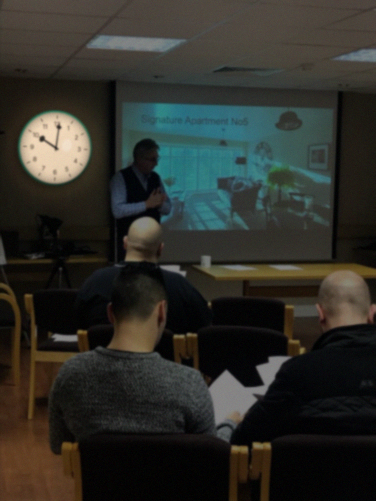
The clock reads {"hour": 10, "minute": 1}
